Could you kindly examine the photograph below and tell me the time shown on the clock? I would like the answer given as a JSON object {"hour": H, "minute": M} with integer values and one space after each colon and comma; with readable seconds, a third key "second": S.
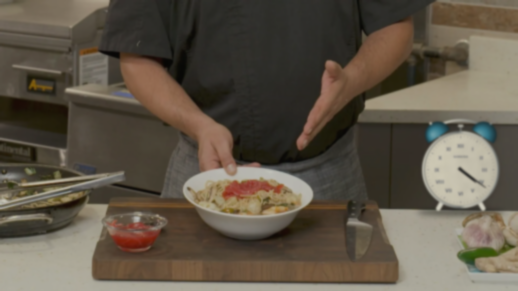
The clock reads {"hour": 4, "minute": 21}
